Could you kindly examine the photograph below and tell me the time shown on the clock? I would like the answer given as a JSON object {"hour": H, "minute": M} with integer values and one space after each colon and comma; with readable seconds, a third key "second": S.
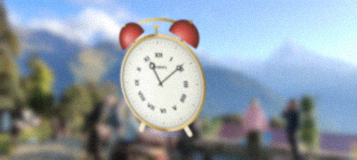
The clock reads {"hour": 11, "minute": 9}
